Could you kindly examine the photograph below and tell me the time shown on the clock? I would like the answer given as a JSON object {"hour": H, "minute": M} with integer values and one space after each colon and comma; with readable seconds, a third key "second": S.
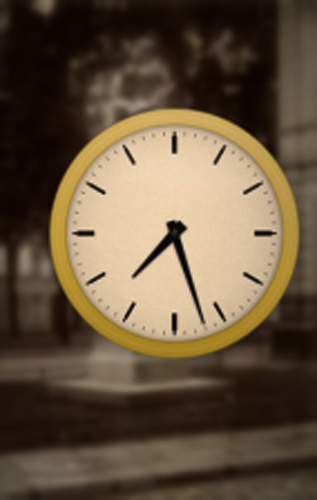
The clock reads {"hour": 7, "minute": 27}
